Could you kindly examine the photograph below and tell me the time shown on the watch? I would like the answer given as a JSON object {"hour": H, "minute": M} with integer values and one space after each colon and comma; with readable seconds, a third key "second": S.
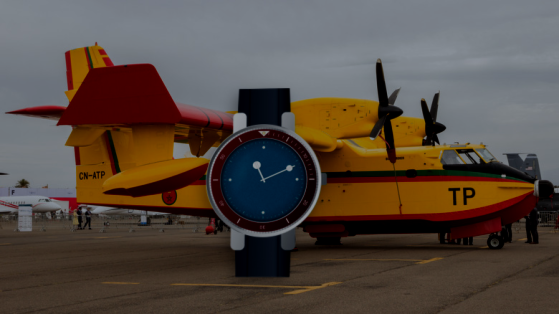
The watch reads {"hour": 11, "minute": 11}
